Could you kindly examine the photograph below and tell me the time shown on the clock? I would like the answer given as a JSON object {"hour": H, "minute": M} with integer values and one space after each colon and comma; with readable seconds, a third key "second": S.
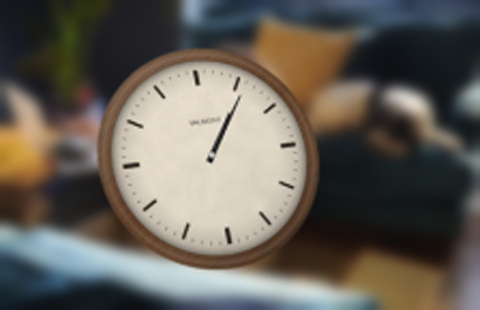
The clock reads {"hour": 1, "minute": 6}
